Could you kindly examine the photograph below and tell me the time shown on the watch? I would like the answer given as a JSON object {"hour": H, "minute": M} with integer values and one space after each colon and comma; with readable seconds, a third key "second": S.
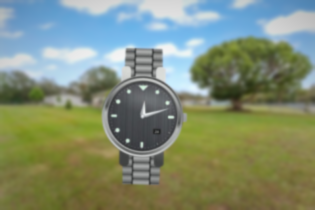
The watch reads {"hour": 12, "minute": 12}
